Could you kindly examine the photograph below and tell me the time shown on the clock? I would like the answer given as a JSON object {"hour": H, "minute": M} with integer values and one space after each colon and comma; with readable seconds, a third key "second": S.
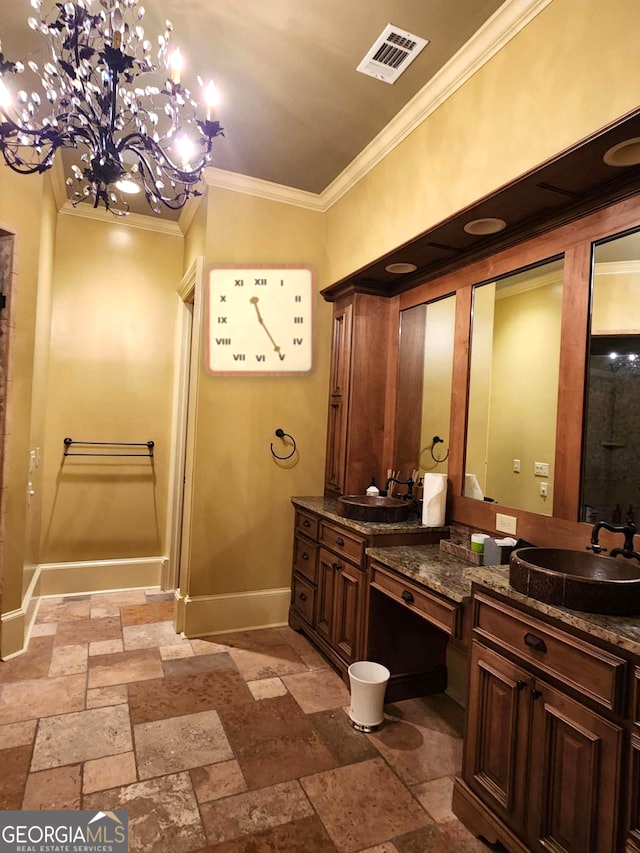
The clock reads {"hour": 11, "minute": 25}
